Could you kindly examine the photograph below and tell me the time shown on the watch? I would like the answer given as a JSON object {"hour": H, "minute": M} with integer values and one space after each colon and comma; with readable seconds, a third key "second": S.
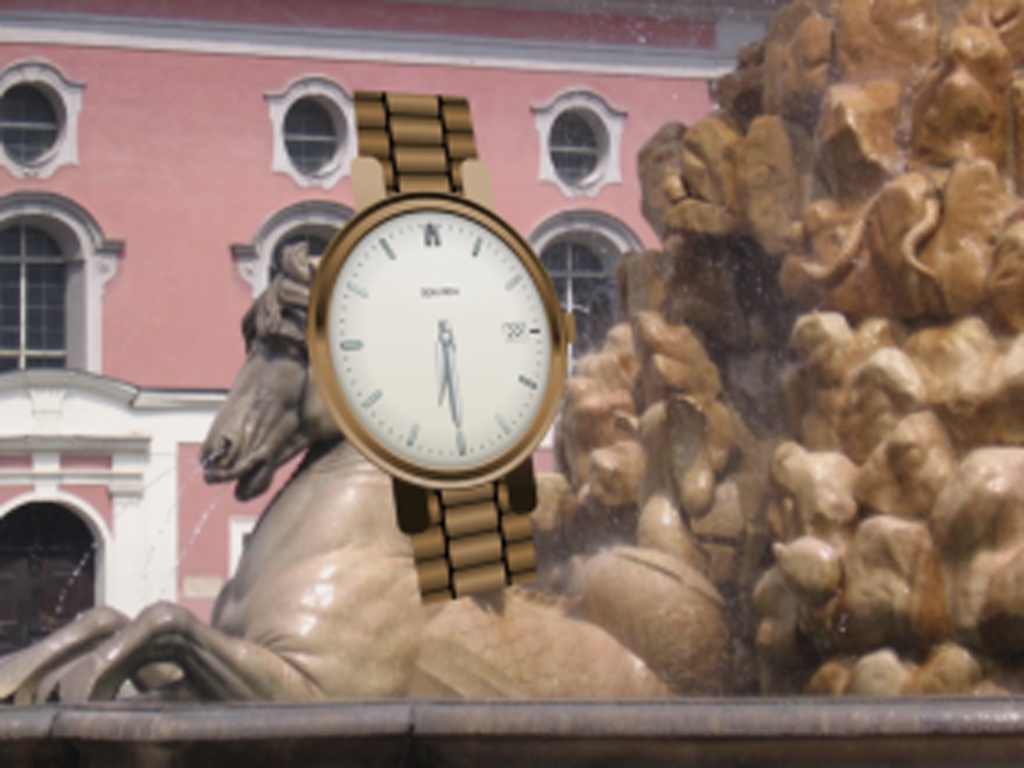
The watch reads {"hour": 6, "minute": 30}
